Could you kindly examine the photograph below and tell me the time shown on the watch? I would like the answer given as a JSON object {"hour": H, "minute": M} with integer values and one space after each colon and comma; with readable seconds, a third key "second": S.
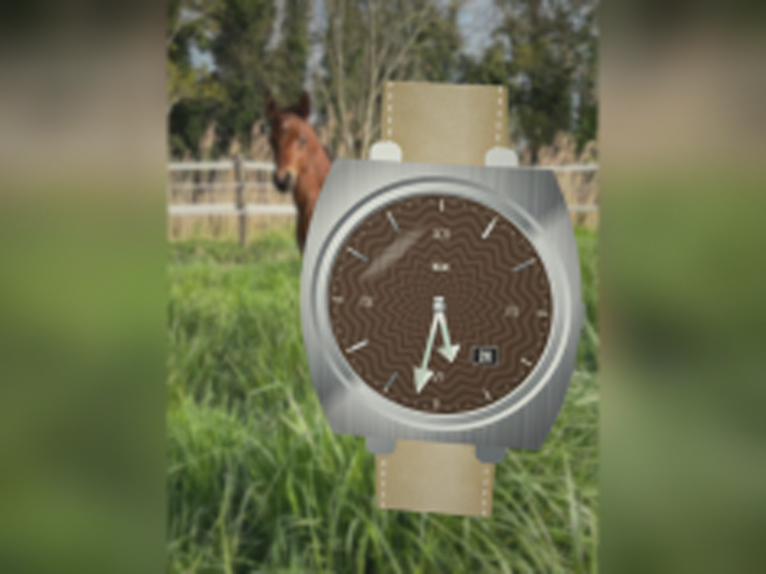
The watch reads {"hour": 5, "minute": 32}
